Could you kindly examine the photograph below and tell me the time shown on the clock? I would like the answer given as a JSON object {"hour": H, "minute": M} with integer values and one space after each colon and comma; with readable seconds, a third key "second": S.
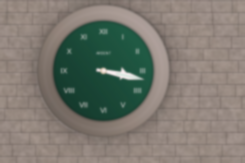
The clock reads {"hour": 3, "minute": 17}
